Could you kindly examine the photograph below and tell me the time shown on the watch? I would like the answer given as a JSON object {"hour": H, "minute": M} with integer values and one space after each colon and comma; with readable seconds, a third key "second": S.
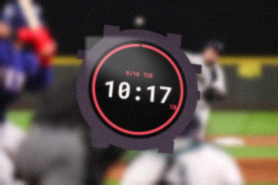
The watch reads {"hour": 10, "minute": 17}
